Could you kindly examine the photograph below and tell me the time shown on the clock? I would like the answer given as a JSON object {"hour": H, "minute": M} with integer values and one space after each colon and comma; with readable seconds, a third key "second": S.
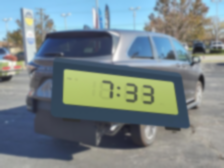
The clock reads {"hour": 7, "minute": 33}
